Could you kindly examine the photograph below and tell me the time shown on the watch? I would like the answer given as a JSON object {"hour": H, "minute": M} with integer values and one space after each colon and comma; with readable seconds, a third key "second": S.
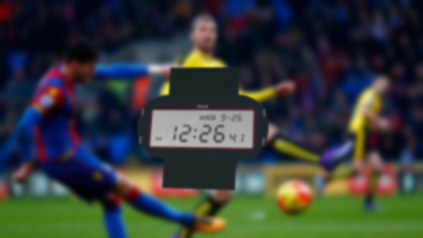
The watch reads {"hour": 12, "minute": 26}
